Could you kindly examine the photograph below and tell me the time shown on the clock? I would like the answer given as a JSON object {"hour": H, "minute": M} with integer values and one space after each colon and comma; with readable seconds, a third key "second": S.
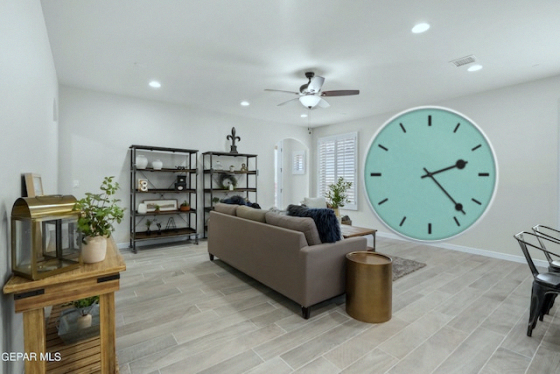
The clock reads {"hour": 2, "minute": 23}
